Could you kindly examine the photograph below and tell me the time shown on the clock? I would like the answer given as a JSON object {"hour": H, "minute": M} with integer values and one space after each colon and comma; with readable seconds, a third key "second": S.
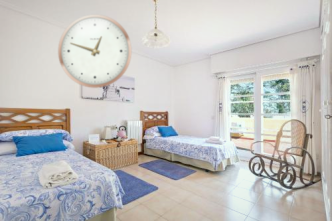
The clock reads {"hour": 12, "minute": 48}
